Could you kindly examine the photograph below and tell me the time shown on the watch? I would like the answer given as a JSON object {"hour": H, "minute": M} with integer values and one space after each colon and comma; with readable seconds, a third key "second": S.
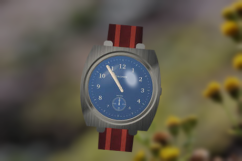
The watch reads {"hour": 10, "minute": 54}
